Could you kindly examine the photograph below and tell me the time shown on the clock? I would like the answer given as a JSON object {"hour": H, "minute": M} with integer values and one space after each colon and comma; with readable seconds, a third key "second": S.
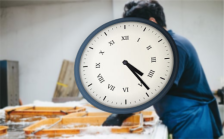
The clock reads {"hour": 4, "minute": 24}
